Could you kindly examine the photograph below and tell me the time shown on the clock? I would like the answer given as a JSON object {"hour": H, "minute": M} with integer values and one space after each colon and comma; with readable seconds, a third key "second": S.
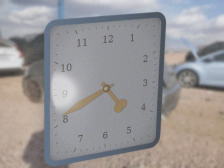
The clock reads {"hour": 4, "minute": 41}
